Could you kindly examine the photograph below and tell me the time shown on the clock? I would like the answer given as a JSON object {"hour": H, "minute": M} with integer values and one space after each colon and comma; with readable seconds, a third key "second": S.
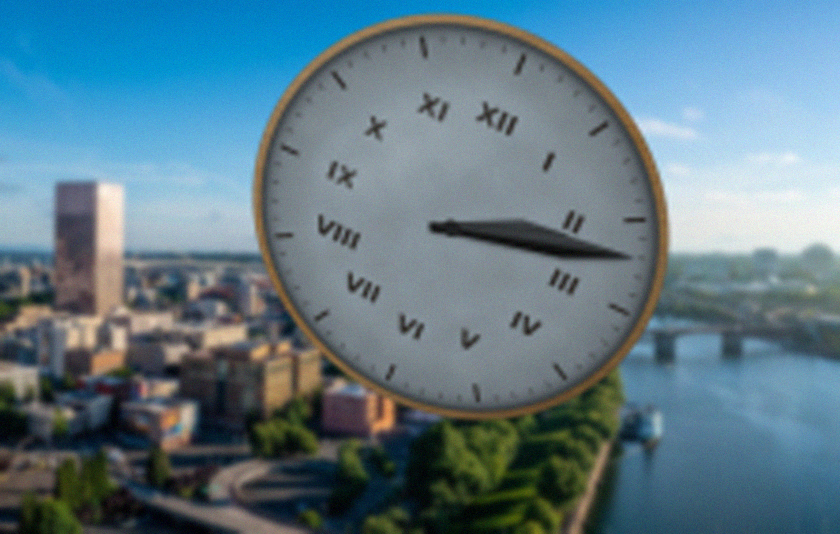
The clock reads {"hour": 2, "minute": 12}
